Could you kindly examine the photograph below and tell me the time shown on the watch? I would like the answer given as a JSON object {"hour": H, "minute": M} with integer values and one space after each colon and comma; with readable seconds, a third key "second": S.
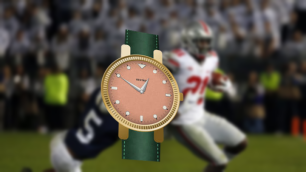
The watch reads {"hour": 12, "minute": 50}
